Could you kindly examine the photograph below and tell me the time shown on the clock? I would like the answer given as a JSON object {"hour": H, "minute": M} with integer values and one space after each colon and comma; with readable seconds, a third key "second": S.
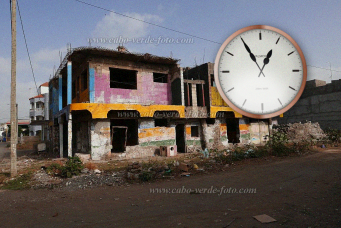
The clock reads {"hour": 12, "minute": 55}
